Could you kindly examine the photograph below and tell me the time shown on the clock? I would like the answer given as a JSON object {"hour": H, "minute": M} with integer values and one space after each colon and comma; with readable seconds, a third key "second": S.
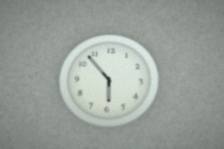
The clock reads {"hour": 5, "minute": 53}
